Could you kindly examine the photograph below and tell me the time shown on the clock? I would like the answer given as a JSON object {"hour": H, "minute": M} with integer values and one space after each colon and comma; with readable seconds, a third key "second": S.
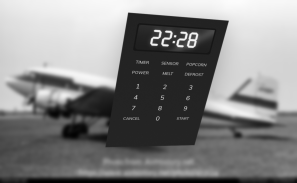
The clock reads {"hour": 22, "minute": 28}
